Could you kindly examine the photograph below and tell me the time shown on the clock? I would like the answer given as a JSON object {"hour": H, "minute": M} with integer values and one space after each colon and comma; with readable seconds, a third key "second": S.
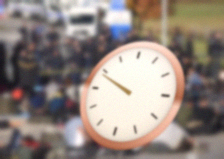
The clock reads {"hour": 9, "minute": 49}
